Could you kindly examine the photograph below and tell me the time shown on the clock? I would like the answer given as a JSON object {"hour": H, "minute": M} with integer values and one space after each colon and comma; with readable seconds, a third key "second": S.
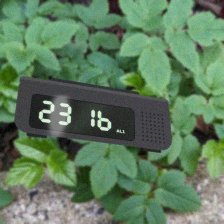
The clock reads {"hour": 23, "minute": 16}
